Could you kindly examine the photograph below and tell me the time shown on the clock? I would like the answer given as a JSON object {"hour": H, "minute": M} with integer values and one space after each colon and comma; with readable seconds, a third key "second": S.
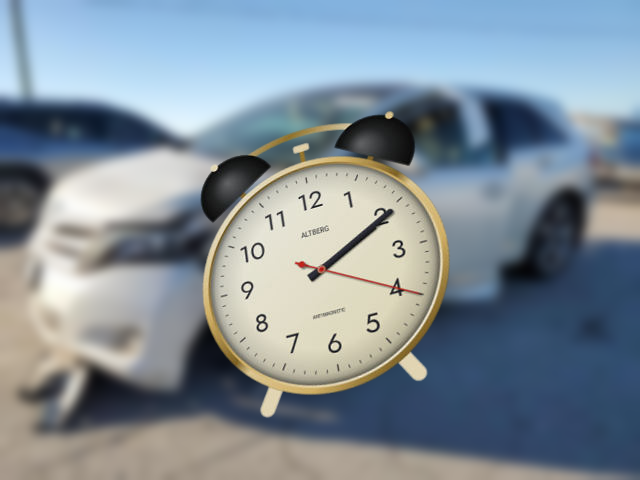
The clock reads {"hour": 2, "minute": 10, "second": 20}
